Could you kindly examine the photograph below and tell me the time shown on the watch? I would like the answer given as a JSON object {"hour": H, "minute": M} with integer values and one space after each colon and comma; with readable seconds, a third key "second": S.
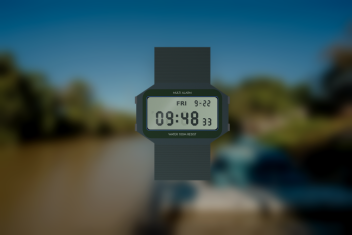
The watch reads {"hour": 9, "minute": 48, "second": 33}
